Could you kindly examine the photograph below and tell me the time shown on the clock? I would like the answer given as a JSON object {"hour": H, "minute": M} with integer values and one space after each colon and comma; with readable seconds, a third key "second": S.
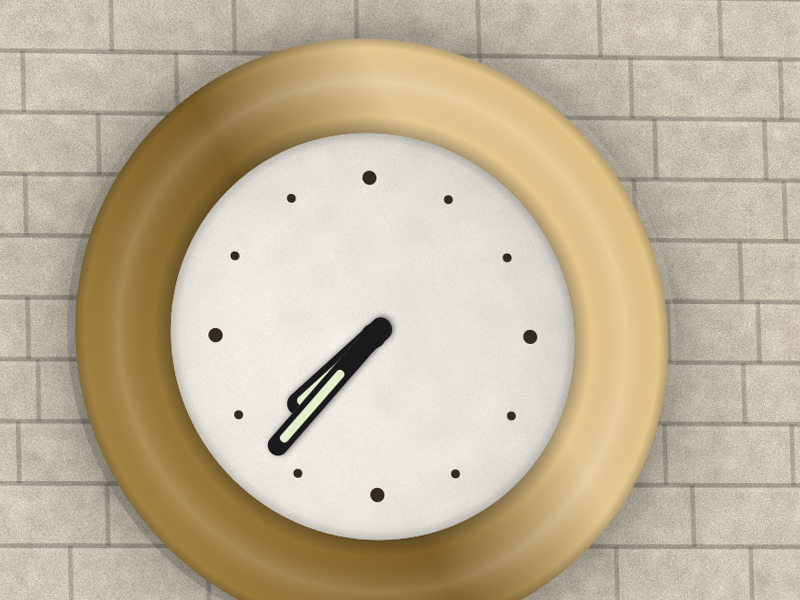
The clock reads {"hour": 7, "minute": 37}
